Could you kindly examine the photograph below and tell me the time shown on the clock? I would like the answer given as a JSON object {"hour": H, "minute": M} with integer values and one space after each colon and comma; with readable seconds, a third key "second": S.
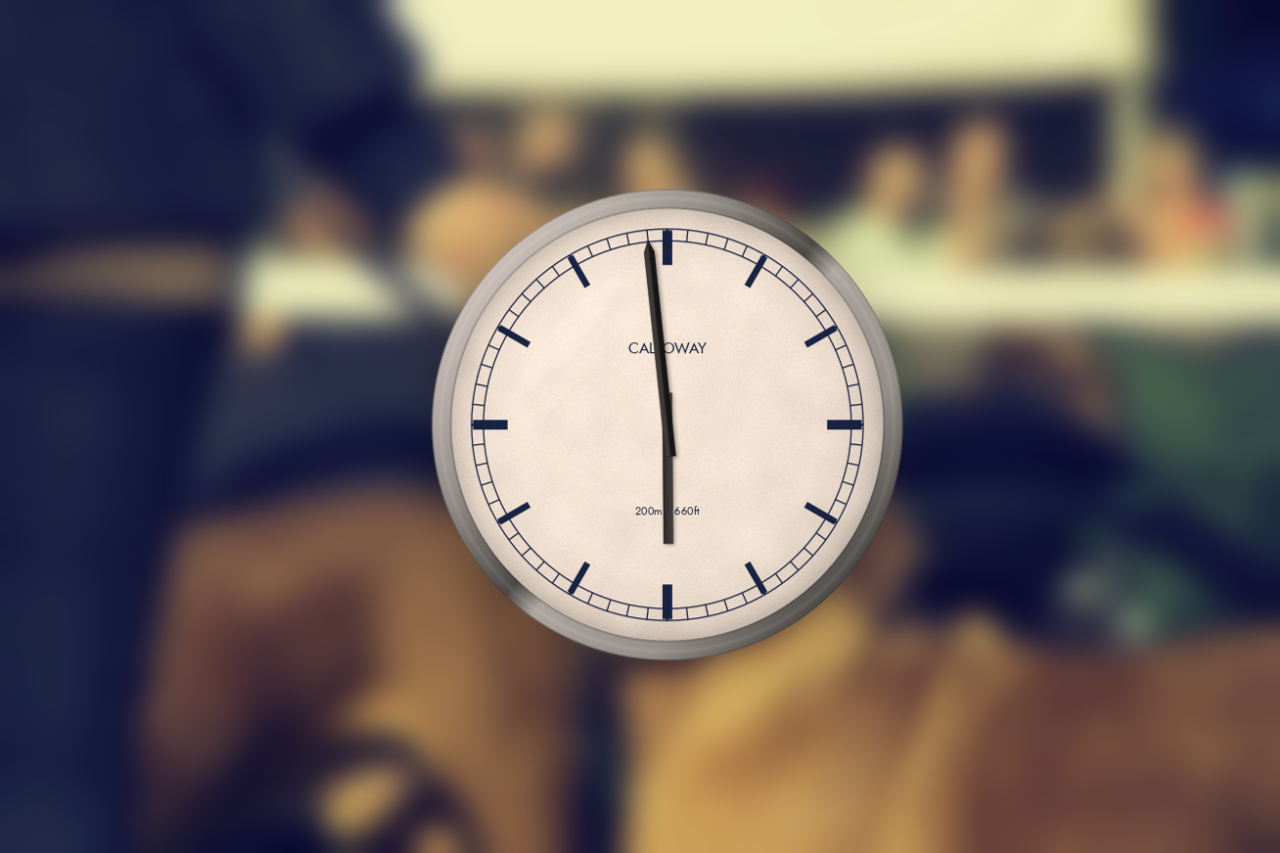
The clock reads {"hour": 5, "minute": 59}
